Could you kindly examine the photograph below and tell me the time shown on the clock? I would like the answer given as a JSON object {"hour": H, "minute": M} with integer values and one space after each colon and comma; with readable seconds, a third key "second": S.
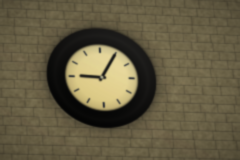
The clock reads {"hour": 9, "minute": 5}
